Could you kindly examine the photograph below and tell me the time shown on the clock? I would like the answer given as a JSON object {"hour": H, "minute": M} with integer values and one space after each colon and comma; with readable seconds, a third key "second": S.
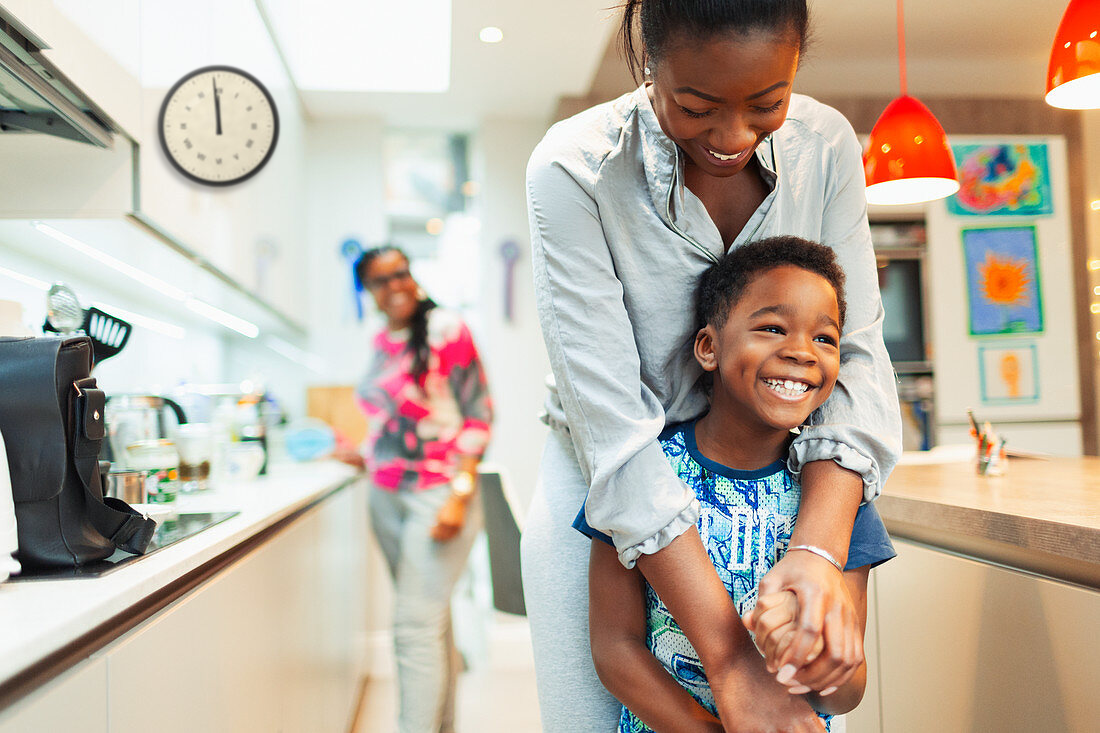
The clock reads {"hour": 11, "minute": 59}
